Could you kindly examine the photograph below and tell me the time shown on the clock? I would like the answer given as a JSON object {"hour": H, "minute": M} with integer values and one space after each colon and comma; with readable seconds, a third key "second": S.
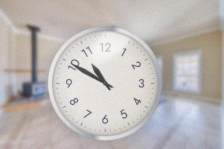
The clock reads {"hour": 10, "minute": 50}
